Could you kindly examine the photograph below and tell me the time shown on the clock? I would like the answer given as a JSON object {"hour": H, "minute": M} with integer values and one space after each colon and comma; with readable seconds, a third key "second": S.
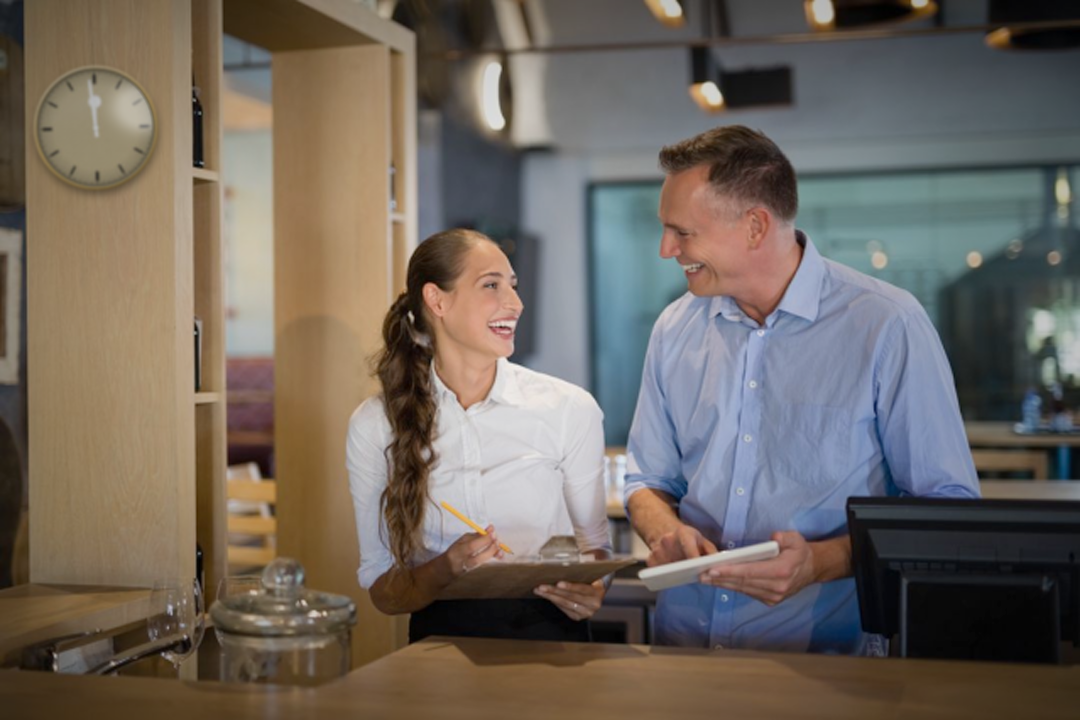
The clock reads {"hour": 11, "minute": 59}
